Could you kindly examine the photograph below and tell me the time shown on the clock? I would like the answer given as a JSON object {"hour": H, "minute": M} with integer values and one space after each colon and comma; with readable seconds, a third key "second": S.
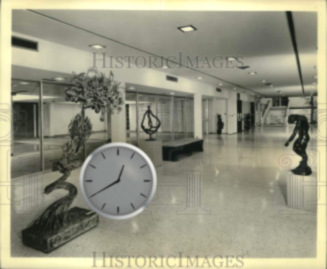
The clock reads {"hour": 12, "minute": 40}
